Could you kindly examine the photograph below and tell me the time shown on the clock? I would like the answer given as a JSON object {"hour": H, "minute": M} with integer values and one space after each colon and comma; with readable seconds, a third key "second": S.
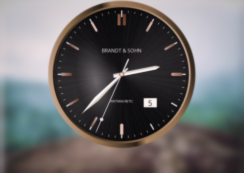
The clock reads {"hour": 2, "minute": 37, "second": 34}
